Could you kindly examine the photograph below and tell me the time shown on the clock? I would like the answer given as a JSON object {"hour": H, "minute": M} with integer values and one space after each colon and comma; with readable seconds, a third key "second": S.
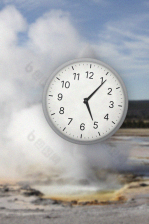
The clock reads {"hour": 5, "minute": 6}
